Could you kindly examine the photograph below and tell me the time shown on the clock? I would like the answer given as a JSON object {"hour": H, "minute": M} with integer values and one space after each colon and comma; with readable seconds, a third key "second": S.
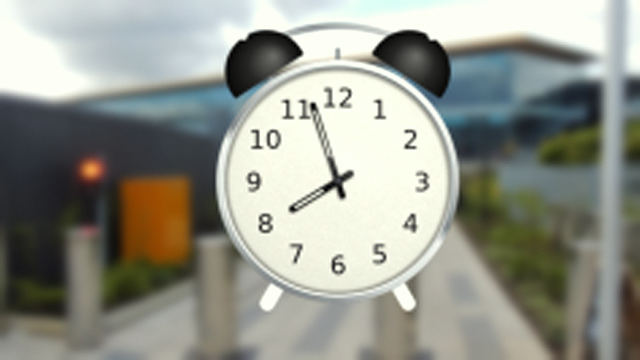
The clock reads {"hour": 7, "minute": 57}
